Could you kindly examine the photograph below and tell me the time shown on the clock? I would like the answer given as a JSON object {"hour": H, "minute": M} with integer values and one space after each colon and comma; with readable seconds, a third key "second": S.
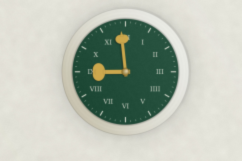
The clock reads {"hour": 8, "minute": 59}
